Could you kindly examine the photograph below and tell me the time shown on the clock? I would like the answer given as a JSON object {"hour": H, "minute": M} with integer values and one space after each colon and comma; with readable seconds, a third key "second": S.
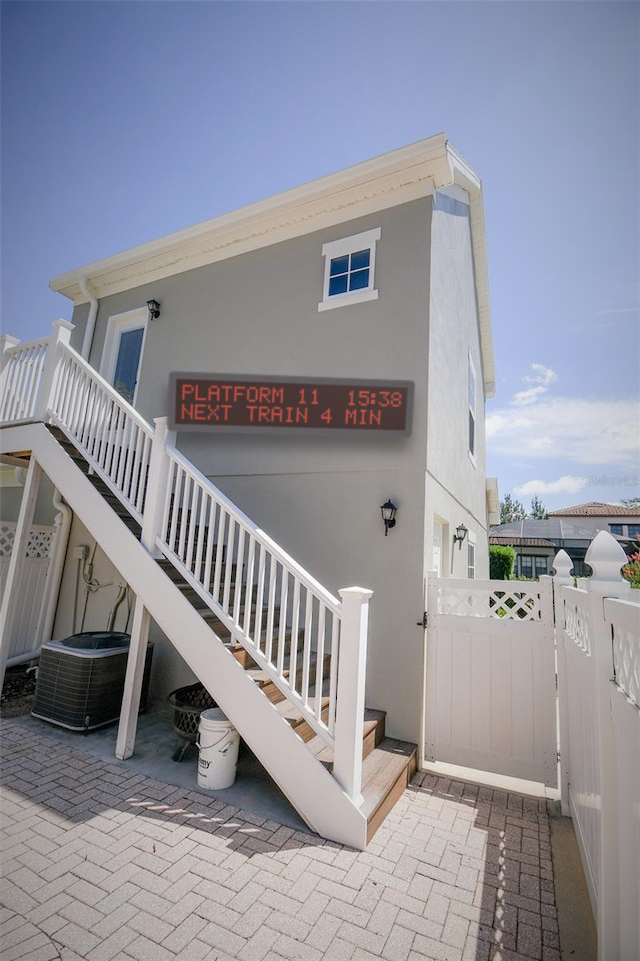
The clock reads {"hour": 15, "minute": 38}
